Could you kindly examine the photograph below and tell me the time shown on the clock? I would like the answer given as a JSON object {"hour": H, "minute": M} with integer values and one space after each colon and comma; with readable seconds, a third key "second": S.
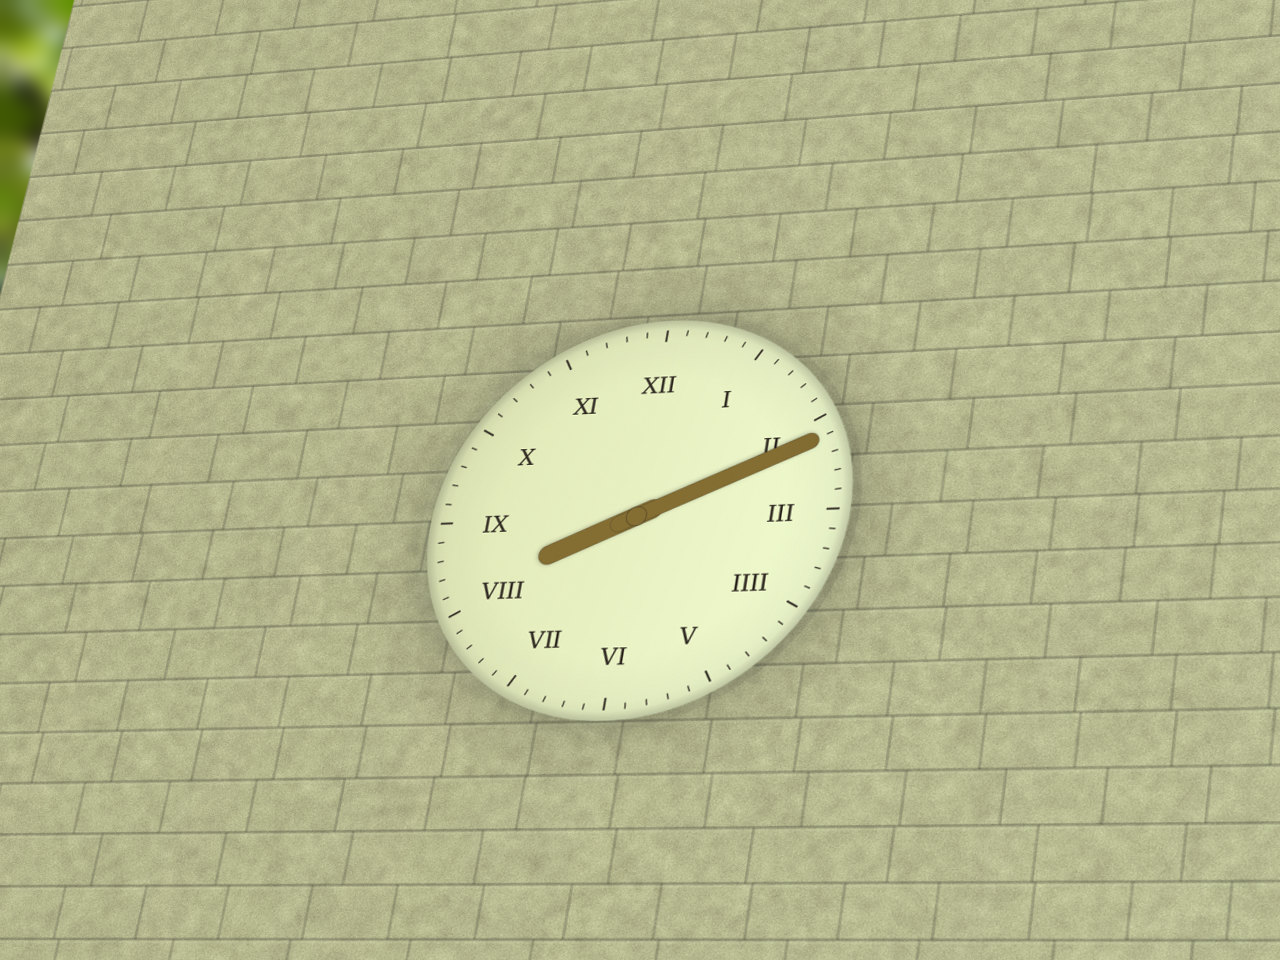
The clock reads {"hour": 8, "minute": 11}
